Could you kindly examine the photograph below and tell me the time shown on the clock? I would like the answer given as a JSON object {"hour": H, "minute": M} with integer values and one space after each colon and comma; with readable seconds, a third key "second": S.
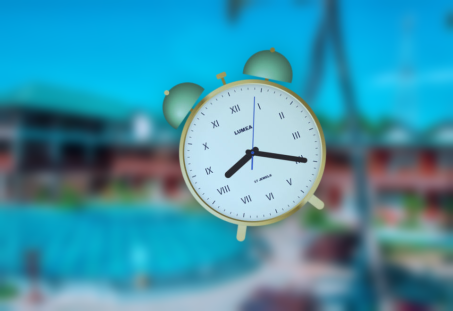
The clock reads {"hour": 8, "minute": 20, "second": 4}
